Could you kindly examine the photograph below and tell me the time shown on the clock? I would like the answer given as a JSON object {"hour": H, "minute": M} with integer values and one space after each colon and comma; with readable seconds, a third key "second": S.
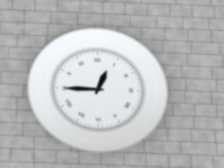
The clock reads {"hour": 12, "minute": 45}
